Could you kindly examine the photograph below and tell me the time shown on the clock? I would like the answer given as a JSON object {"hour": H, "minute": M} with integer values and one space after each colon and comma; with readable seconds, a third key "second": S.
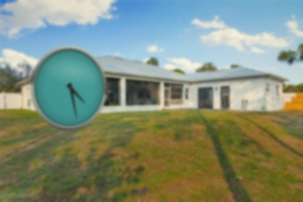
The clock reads {"hour": 4, "minute": 28}
